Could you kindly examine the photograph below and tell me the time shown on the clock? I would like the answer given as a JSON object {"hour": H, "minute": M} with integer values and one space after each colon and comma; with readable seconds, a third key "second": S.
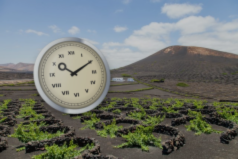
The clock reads {"hour": 10, "minute": 10}
